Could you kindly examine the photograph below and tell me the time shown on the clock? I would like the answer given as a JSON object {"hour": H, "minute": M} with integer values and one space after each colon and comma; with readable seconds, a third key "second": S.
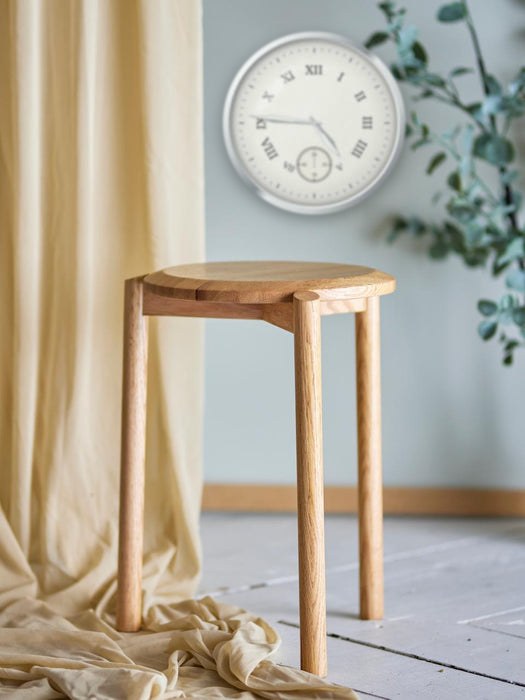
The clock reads {"hour": 4, "minute": 46}
